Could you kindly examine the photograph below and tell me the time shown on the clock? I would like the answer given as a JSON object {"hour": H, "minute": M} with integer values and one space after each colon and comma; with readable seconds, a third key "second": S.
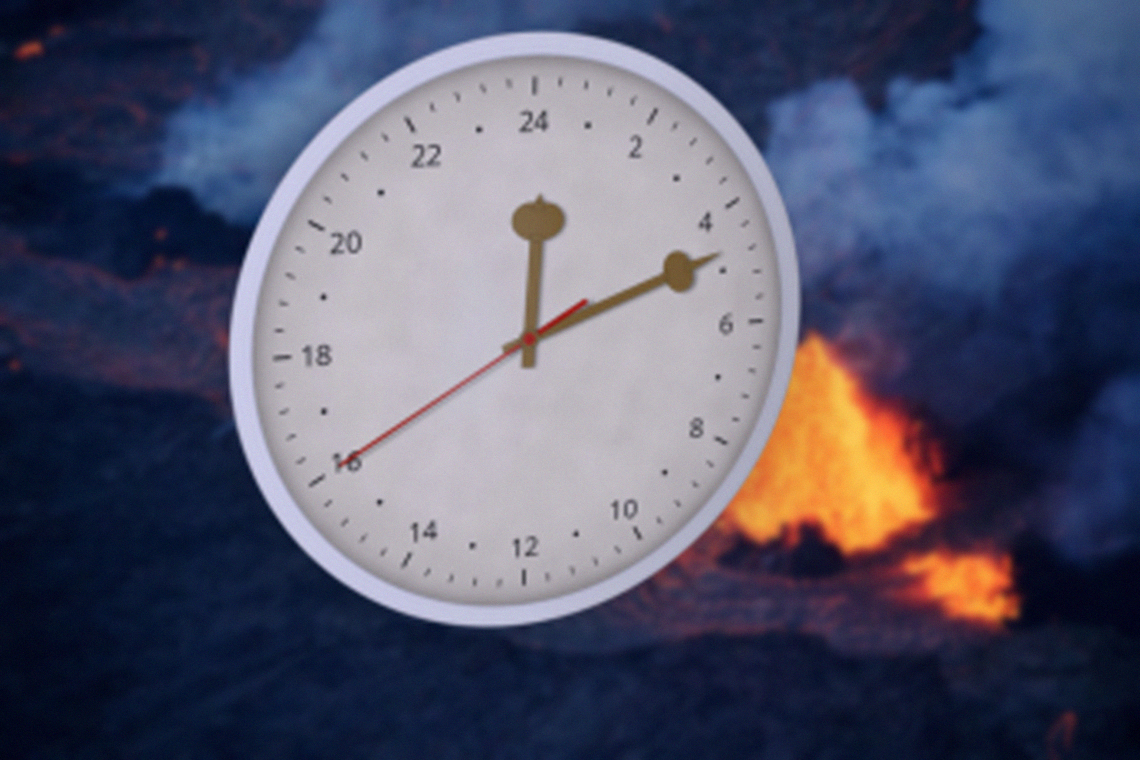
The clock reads {"hour": 0, "minute": 11, "second": 40}
